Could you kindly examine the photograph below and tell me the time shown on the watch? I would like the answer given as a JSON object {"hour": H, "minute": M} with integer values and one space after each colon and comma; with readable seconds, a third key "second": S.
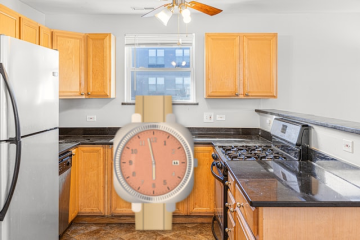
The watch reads {"hour": 5, "minute": 58}
